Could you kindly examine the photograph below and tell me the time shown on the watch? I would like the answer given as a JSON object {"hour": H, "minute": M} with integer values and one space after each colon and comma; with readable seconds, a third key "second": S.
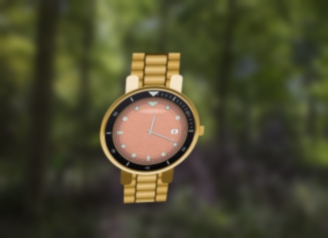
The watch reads {"hour": 12, "minute": 19}
